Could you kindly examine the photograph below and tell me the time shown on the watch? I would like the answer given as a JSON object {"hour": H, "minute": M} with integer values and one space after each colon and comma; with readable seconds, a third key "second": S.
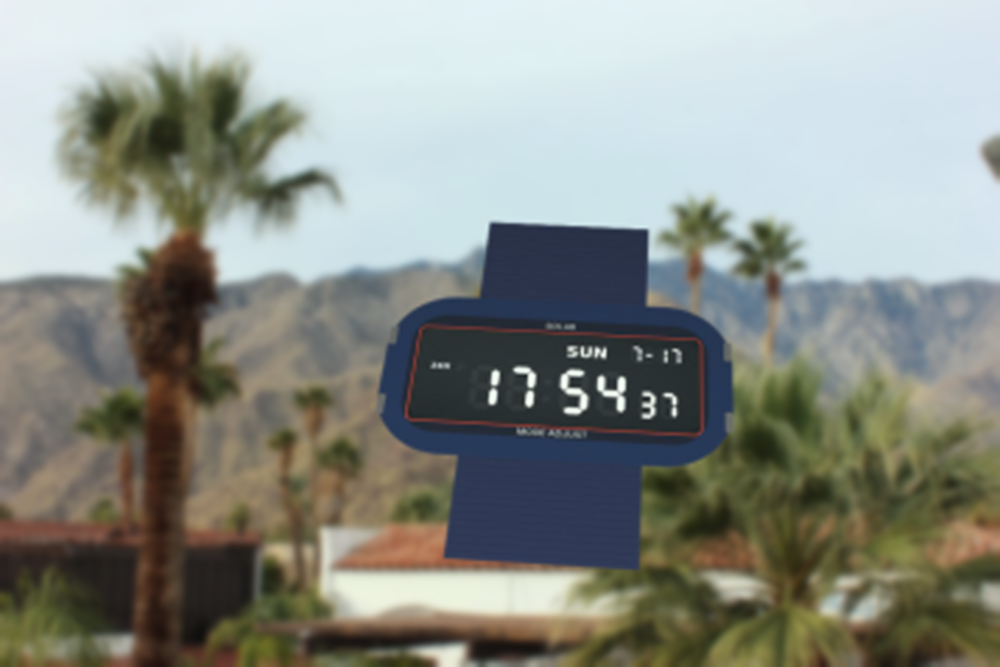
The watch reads {"hour": 17, "minute": 54, "second": 37}
